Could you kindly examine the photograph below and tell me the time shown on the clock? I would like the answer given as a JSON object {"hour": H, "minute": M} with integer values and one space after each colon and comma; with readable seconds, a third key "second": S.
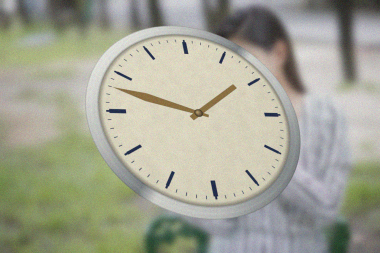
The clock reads {"hour": 1, "minute": 48}
